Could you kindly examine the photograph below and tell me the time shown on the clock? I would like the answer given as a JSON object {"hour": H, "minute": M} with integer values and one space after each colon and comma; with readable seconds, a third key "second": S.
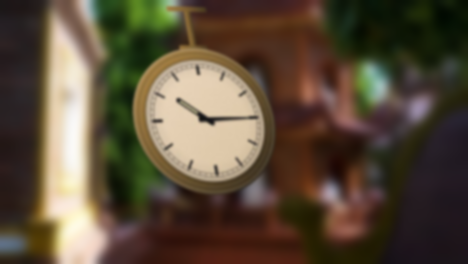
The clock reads {"hour": 10, "minute": 15}
